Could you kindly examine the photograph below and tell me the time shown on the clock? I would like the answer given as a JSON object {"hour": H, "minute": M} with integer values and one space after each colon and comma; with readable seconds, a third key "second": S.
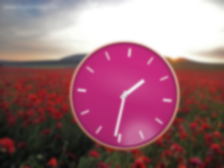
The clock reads {"hour": 1, "minute": 31}
